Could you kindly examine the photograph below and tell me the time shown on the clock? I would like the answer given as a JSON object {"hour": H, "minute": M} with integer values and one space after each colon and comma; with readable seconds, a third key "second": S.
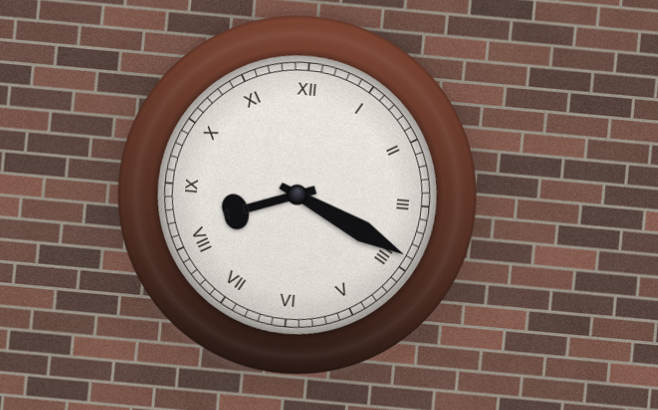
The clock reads {"hour": 8, "minute": 19}
